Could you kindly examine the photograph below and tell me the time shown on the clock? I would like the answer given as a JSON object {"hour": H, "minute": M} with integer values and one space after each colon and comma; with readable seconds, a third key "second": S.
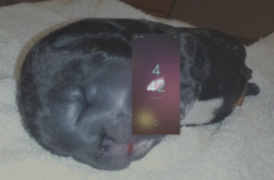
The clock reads {"hour": 4, "minute": 42}
